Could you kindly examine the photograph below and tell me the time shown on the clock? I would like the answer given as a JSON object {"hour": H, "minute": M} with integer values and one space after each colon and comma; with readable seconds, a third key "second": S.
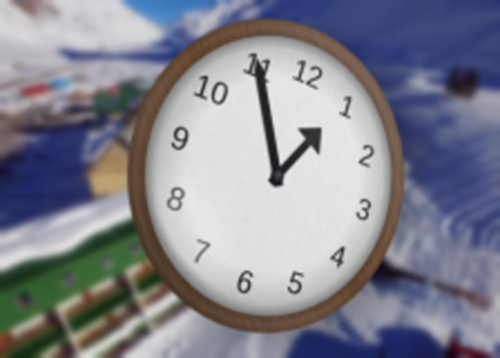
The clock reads {"hour": 12, "minute": 55}
